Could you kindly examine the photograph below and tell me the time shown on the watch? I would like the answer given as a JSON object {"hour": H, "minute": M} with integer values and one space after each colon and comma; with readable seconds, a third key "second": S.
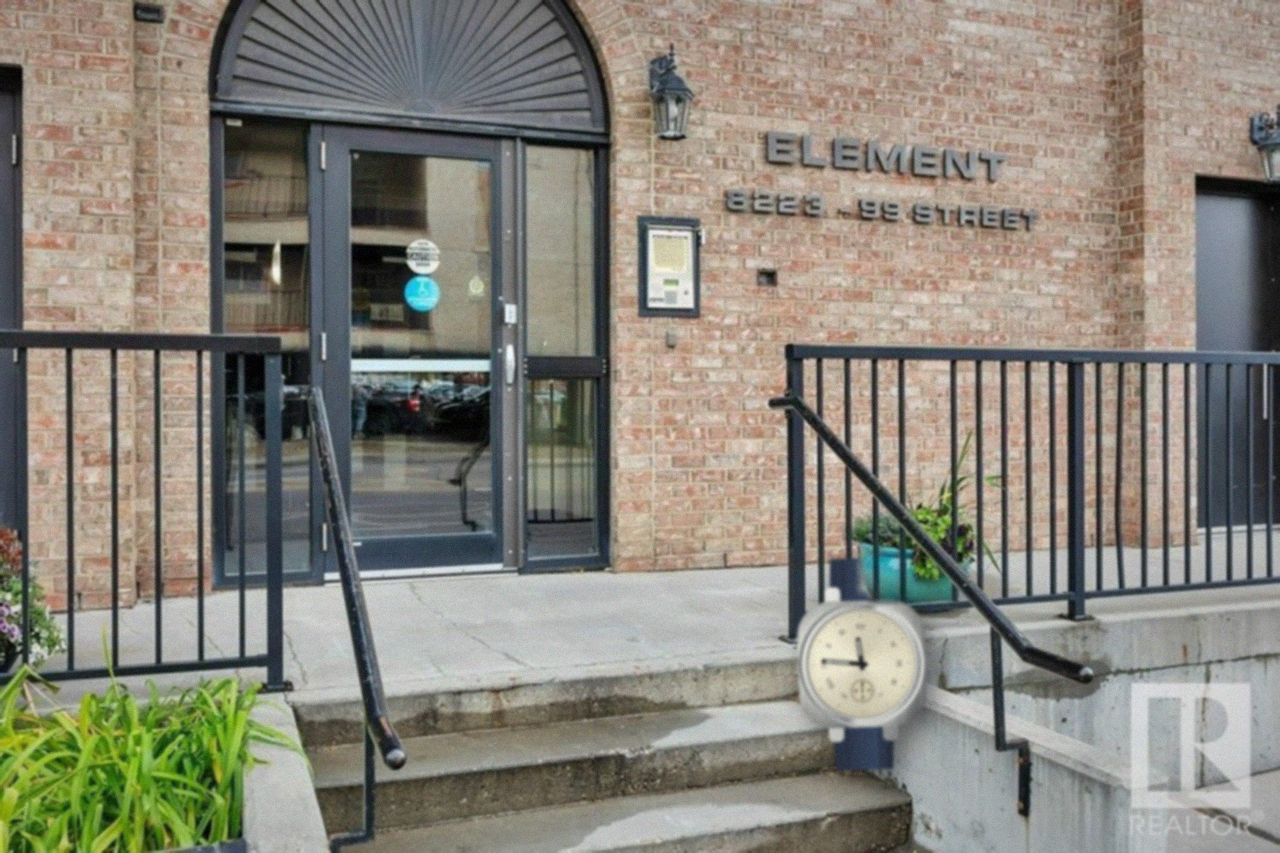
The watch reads {"hour": 11, "minute": 46}
